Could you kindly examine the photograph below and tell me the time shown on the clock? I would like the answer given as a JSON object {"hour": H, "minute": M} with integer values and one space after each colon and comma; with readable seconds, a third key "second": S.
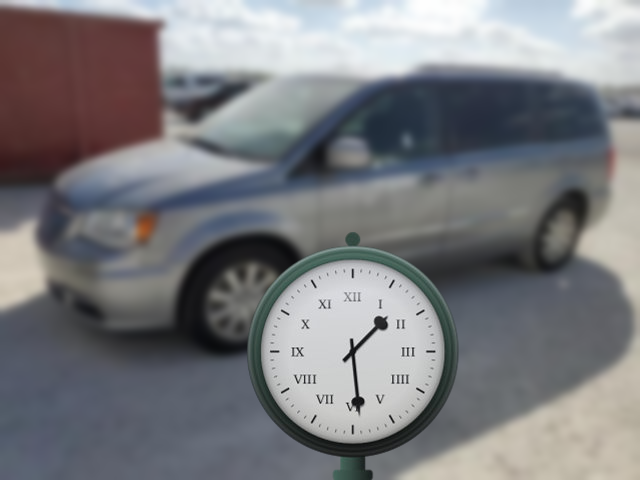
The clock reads {"hour": 1, "minute": 29}
